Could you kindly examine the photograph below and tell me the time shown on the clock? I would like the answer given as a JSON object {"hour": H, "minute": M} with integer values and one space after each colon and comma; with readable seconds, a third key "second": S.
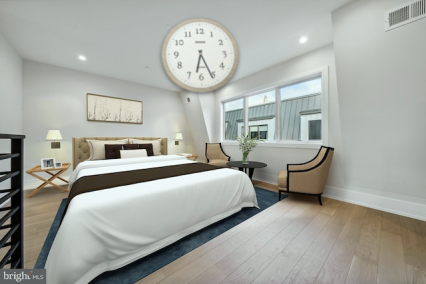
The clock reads {"hour": 6, "minute": 26}
